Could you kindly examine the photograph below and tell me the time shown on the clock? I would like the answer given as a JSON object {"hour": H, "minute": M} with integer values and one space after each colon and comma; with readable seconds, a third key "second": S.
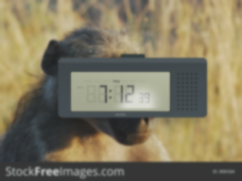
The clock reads {"hour": 7, "minute": 12}
